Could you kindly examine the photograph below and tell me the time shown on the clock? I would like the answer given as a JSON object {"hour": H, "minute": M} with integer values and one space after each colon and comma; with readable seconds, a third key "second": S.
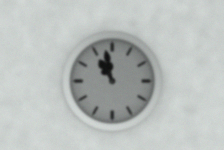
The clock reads {"hour": 10, "minute": 58}
